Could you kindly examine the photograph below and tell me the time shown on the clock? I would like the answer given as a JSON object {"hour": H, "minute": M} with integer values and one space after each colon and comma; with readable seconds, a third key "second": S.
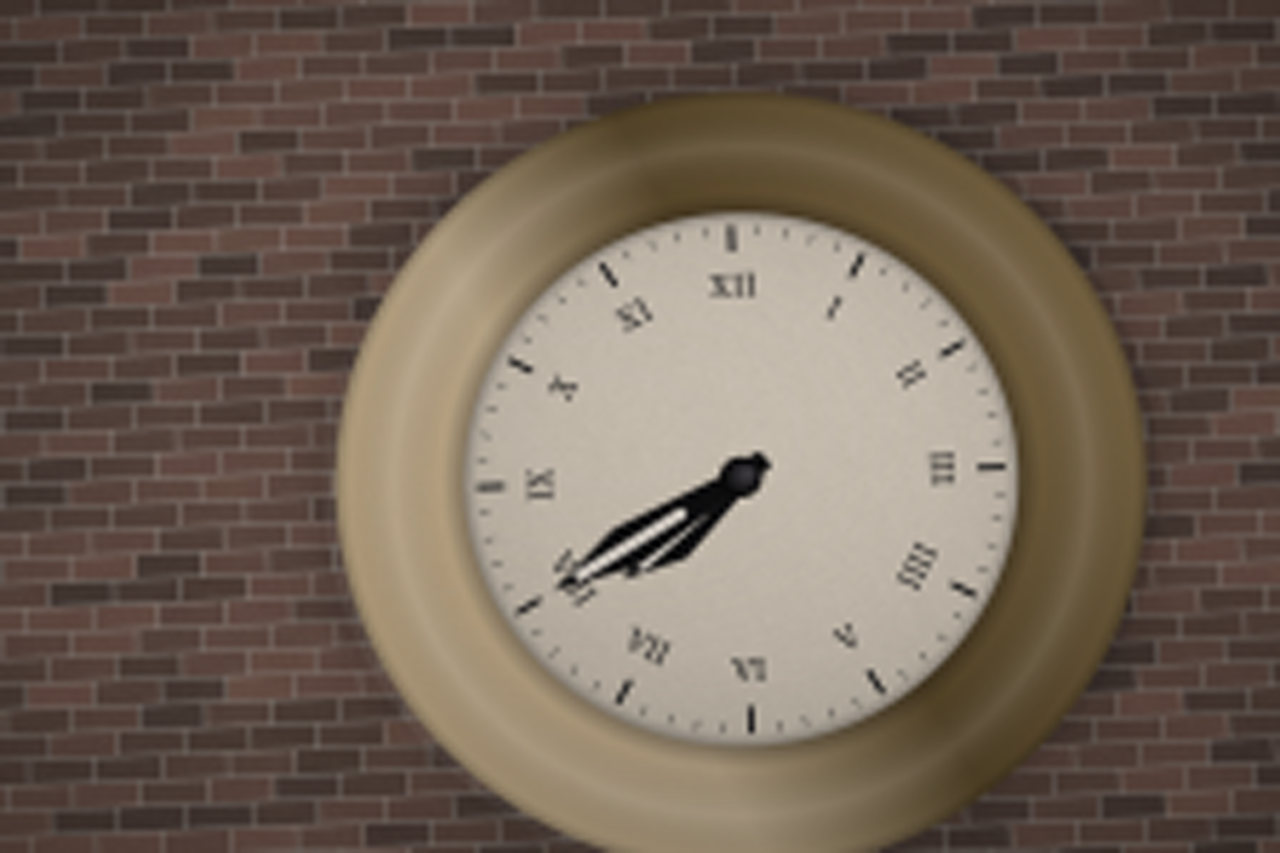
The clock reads {"hour": 7, "minute": 40}
